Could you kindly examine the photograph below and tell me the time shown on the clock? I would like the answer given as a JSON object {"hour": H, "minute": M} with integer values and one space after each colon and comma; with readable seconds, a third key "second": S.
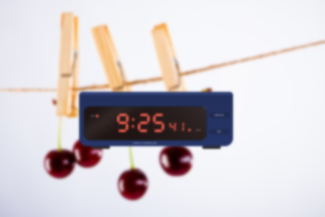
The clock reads {"hour": 9, "minute": 25}
